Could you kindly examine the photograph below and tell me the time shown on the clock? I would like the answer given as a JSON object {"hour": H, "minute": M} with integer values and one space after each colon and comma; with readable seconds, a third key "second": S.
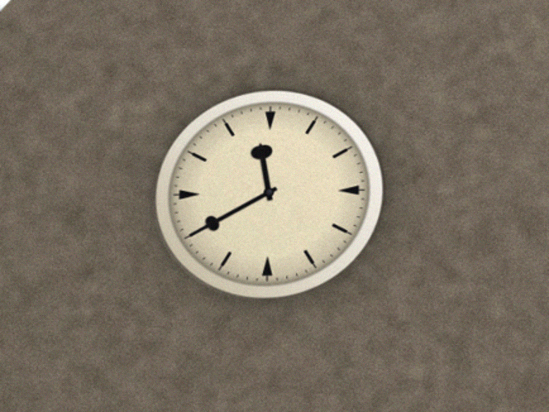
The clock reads {"hour": 11, "minute": 40}
